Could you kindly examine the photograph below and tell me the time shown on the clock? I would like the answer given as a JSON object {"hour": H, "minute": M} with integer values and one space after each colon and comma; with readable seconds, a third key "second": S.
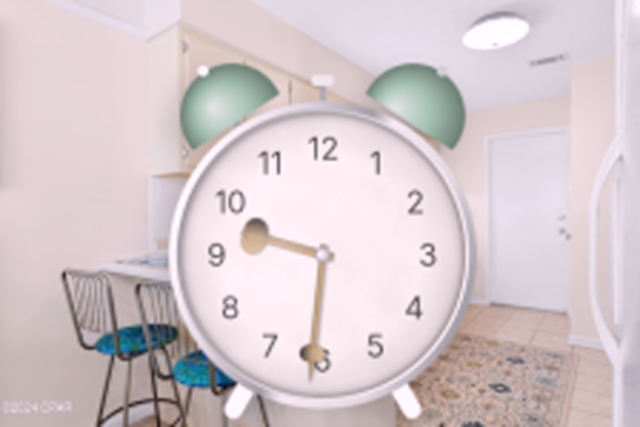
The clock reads {"hour": 9, "minute": 31}
